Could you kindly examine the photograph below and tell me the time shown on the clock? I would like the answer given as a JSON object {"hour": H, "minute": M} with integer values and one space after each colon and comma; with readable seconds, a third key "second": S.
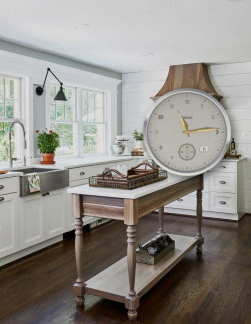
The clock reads {"hour": 11, "minute": 14}
